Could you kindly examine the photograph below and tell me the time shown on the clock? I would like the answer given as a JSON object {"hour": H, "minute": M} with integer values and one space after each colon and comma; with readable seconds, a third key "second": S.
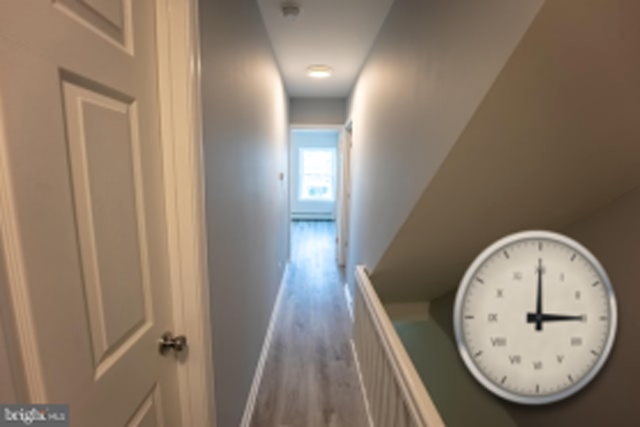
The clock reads {"hour": 3, "minute": 0}
